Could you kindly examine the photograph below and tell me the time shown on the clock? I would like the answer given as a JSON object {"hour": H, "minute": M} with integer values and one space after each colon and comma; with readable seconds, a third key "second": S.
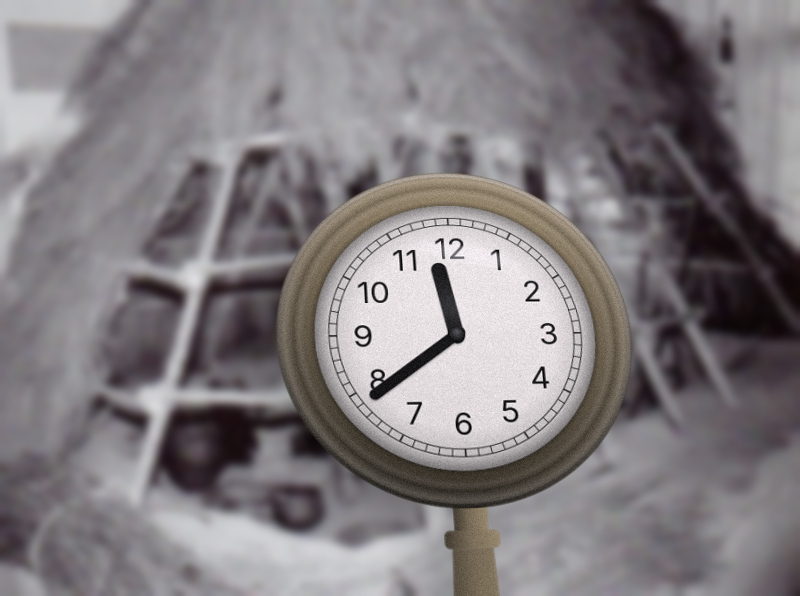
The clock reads {"hour": 11, "minute": 39}
